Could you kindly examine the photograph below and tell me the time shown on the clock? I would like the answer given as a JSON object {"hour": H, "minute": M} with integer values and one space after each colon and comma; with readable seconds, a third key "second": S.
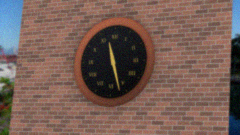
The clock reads {"hour": 11, "minute": 27}
